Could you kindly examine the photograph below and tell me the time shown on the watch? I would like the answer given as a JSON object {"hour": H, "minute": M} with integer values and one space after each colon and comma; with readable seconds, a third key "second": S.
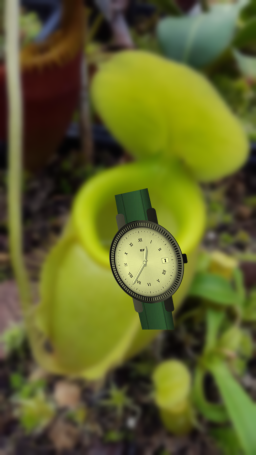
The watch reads {"hour": 12, "minute": 37}
